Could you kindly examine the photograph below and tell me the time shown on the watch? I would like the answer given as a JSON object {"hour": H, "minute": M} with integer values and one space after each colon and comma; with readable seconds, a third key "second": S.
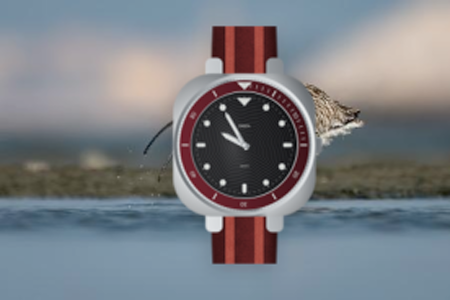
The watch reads {"hour": 9, "minute": 55}
